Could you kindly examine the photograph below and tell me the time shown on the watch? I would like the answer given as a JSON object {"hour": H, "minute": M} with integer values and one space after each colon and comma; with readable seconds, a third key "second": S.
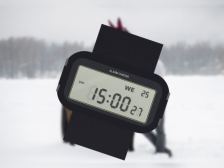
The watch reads {"hour": 15, "minute": 0, "second": 27}
